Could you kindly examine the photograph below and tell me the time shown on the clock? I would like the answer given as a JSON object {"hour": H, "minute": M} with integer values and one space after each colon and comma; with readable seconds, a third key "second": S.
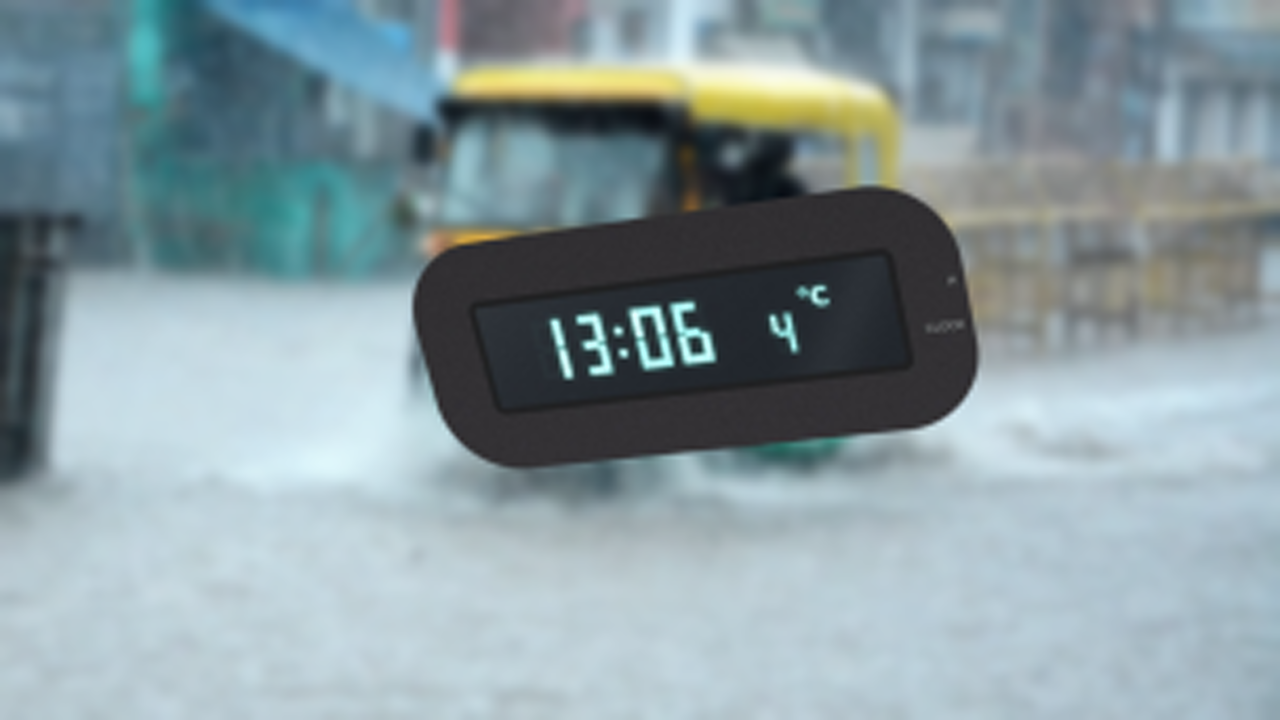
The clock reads {"hour": 13, "minute": 6}
